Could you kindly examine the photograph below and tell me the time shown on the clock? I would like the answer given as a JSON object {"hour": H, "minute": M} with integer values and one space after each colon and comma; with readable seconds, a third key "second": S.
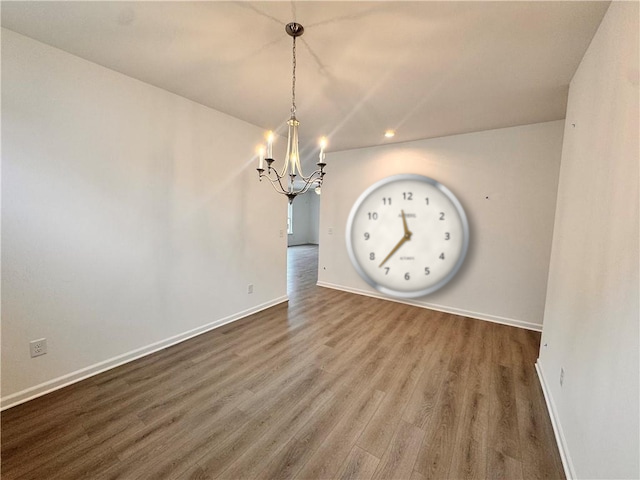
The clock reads {"hour": 11, "minute": 37}
